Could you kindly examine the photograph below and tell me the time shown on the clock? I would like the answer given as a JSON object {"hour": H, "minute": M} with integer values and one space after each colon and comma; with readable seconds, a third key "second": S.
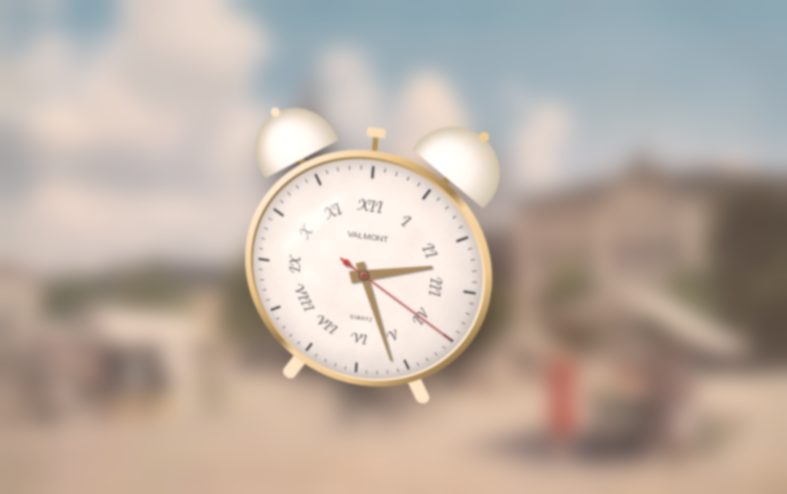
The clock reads {"hour": 2, "minute": 26, "second": 20}
